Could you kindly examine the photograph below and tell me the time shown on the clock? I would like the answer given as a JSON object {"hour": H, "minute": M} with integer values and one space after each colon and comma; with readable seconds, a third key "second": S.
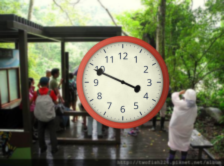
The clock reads {"hour": 3, "minute": 49}
